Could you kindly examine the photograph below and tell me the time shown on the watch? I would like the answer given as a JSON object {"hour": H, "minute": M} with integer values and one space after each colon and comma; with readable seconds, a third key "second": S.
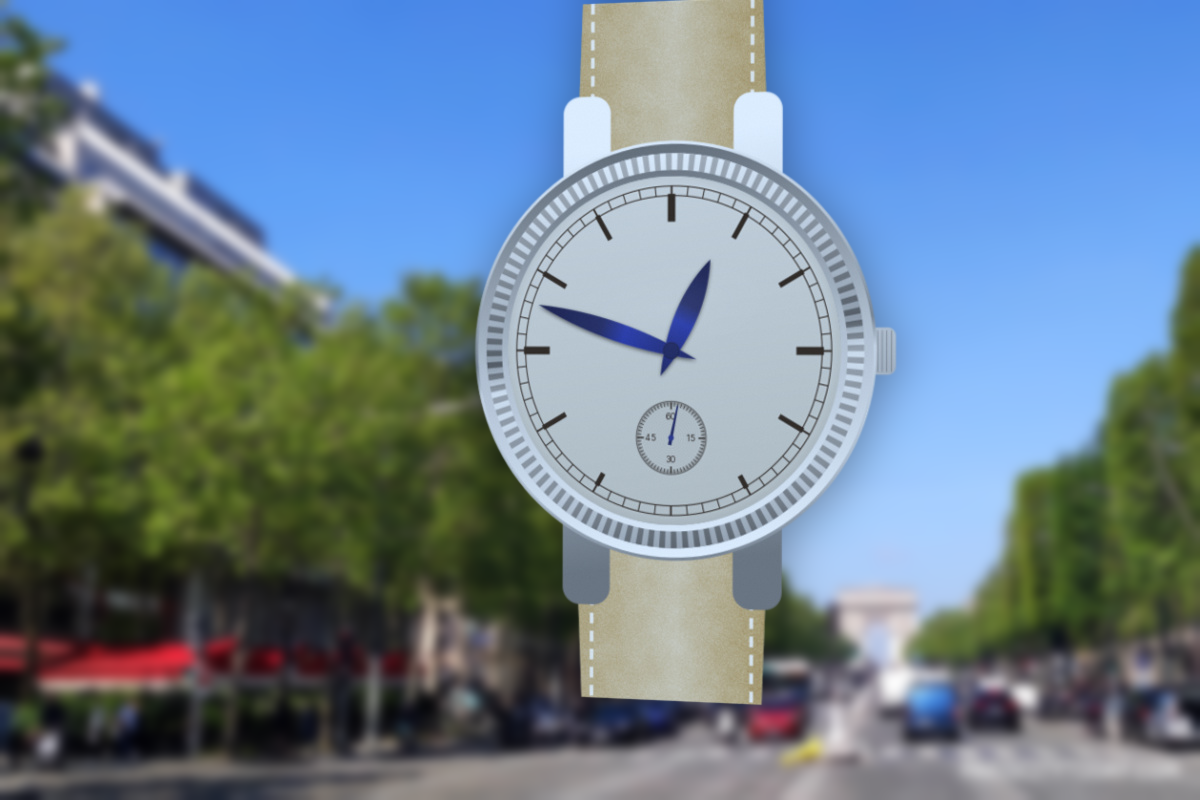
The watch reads {"hour": 12, "minute": 48, "second": 2}
